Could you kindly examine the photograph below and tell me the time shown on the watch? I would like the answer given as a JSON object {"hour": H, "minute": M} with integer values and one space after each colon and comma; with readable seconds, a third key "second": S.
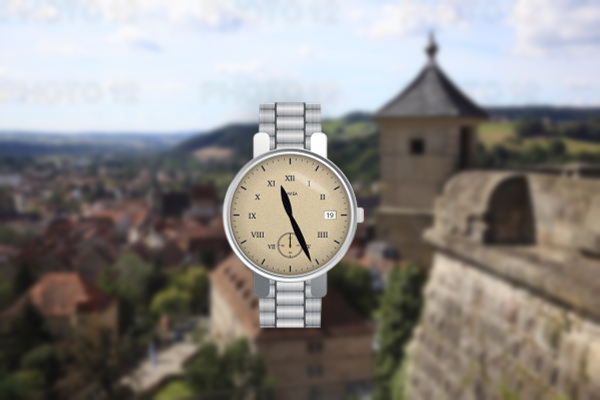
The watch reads {"hour": 11, "minute": 26}
